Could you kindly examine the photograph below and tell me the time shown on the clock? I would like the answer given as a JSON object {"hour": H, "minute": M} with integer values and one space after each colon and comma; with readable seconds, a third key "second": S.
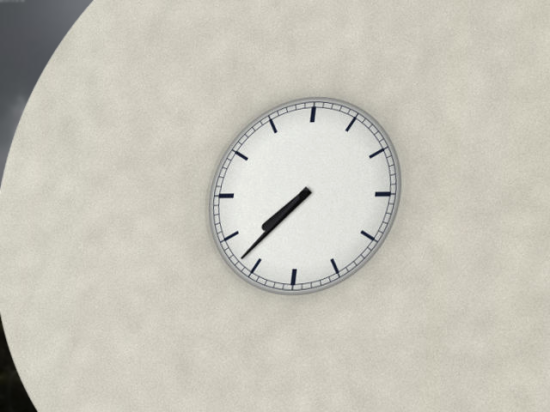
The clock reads {"hour": 7, "minute": 37}
